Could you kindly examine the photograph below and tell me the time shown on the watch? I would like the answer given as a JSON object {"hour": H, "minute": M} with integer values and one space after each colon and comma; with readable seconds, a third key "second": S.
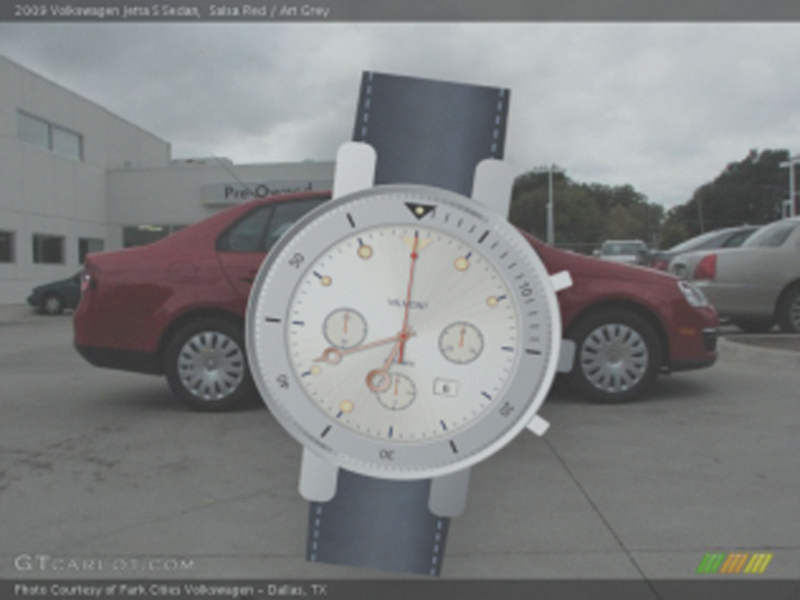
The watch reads {"hour": 6, "minute": 41}
